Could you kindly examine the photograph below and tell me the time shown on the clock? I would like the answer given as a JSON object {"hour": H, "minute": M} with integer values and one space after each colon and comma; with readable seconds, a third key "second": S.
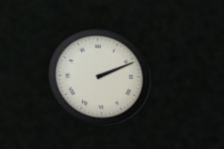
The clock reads {"hour": 2, "minute": 11}
